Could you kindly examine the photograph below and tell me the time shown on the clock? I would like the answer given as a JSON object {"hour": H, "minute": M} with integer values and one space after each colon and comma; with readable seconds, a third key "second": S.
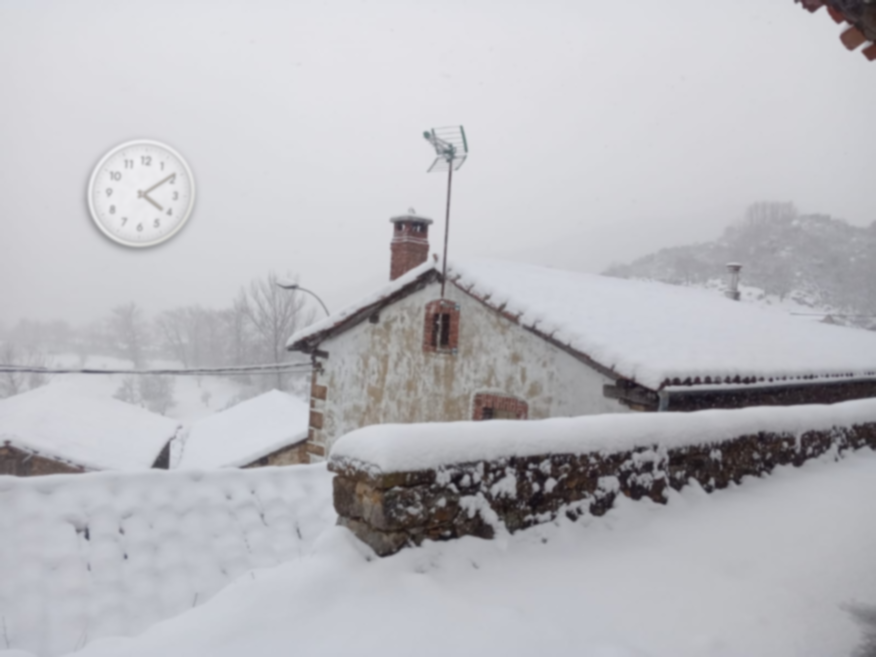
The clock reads {"hour": 4, "minute": 9}
